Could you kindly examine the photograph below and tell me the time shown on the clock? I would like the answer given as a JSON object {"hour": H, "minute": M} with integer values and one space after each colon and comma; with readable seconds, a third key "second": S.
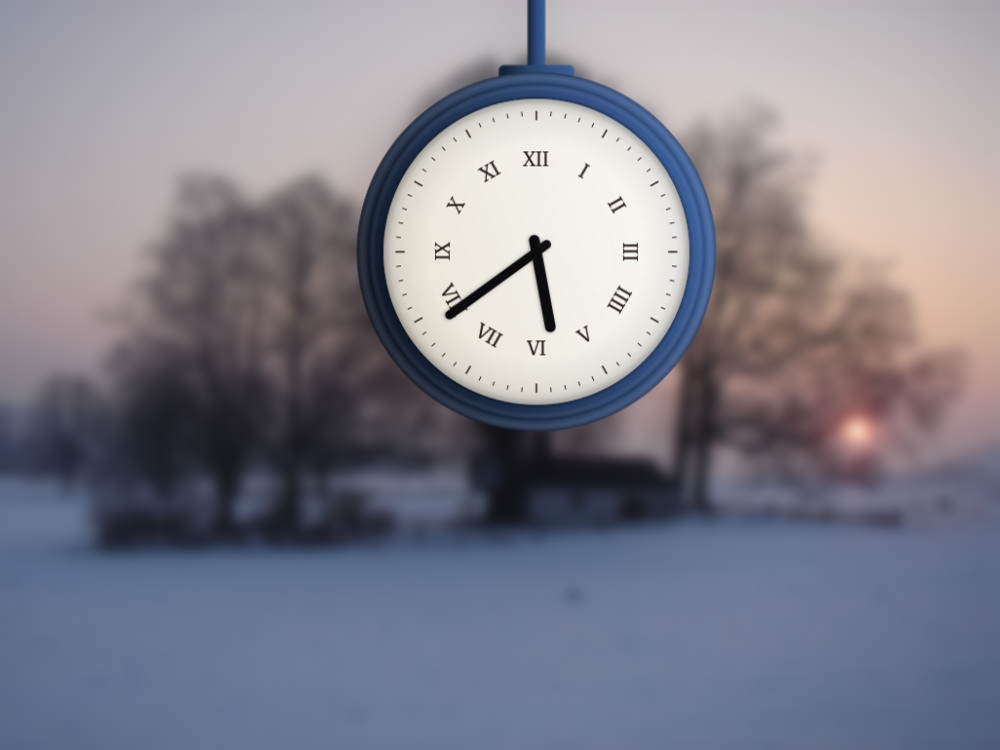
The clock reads {"hour": 5, "minute": 39}
